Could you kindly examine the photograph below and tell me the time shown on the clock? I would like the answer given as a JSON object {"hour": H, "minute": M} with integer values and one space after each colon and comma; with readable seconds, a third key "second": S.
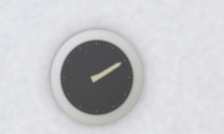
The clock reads {"hour": 2, "minute": 10}
